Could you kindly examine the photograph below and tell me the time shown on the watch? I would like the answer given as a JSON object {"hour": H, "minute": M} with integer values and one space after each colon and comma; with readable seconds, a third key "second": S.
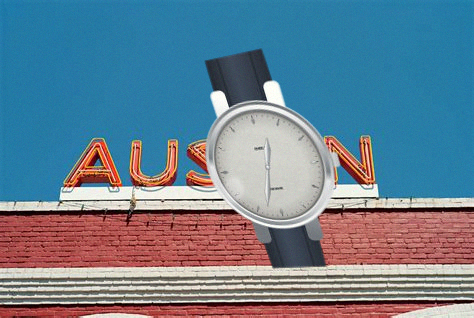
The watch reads {"hour": 12, "minute": 33}
